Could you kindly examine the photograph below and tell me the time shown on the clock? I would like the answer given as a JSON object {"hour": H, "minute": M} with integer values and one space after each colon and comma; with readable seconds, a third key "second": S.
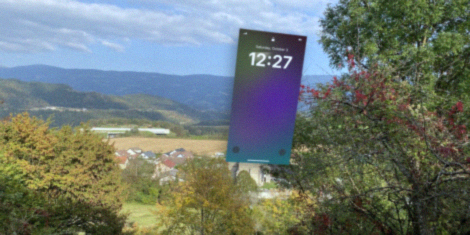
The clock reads {"hour": 12, "minute": 27}
